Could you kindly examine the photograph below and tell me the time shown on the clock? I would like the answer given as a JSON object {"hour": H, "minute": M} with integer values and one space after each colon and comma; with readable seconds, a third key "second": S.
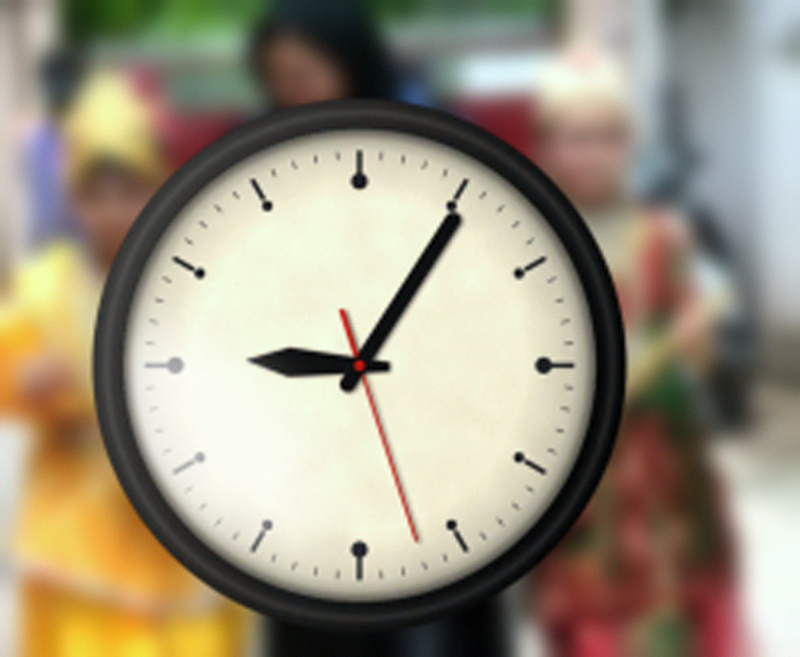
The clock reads {"hour": 9, "minute": 5, "second": 27}
